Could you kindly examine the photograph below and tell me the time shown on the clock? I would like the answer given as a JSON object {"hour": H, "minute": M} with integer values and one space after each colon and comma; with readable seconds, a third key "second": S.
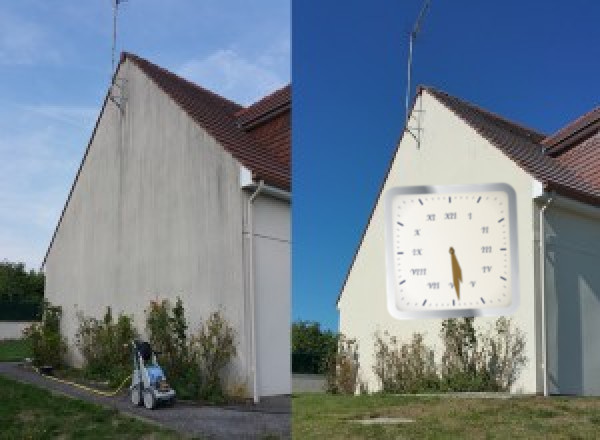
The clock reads {"hour": 5, "minute": 29}
